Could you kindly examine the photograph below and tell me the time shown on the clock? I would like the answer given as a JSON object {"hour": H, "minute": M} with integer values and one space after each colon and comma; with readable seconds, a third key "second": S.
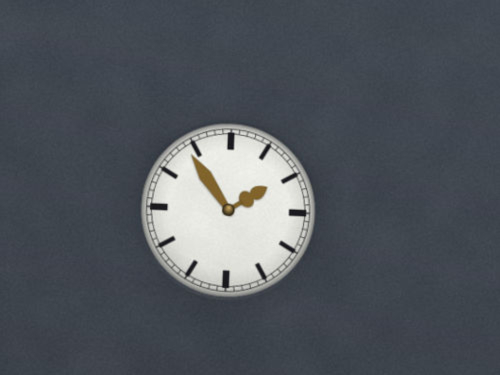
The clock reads {"hour": 1, "minute": 54}
